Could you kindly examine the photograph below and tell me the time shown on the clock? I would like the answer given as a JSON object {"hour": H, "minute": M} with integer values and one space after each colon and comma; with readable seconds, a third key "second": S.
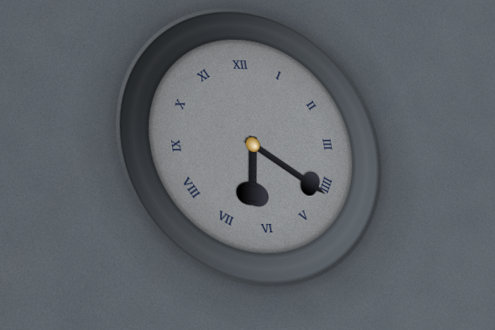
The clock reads {"hour": 6, "minute": 21}
